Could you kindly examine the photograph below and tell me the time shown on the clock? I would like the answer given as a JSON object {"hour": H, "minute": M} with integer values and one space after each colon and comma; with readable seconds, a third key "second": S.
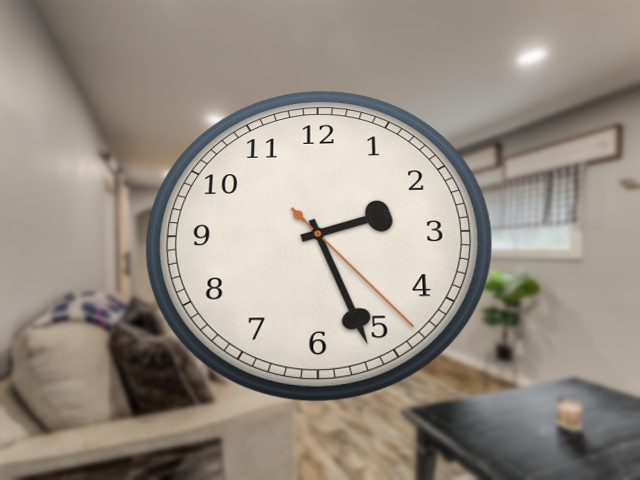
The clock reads {"hour": 2, "minute": 26, "second": 23}
